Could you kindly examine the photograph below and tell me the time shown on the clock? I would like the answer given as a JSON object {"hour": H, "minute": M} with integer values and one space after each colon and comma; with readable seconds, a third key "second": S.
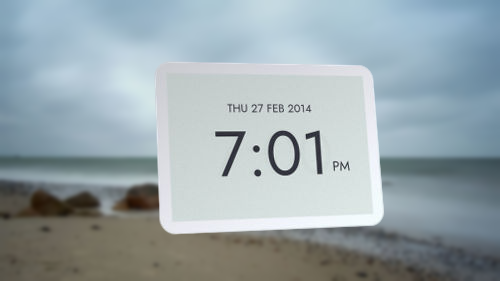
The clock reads {"hour": 7, "minute": 1}
